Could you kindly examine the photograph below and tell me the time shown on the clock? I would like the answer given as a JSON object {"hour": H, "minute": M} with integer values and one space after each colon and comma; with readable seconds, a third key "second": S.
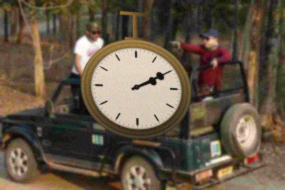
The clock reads {"hour": 2, "minute": 10}
